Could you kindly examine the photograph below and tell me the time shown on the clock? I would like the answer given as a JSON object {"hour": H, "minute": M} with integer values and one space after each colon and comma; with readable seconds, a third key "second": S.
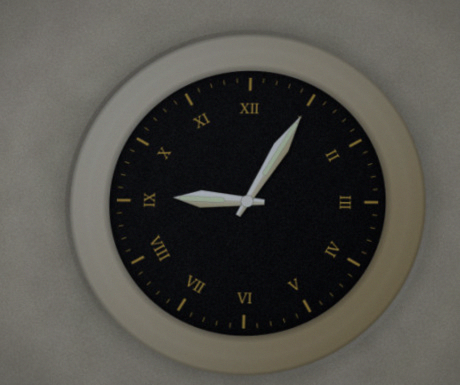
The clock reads {"hour": 9, "minute": 5}
